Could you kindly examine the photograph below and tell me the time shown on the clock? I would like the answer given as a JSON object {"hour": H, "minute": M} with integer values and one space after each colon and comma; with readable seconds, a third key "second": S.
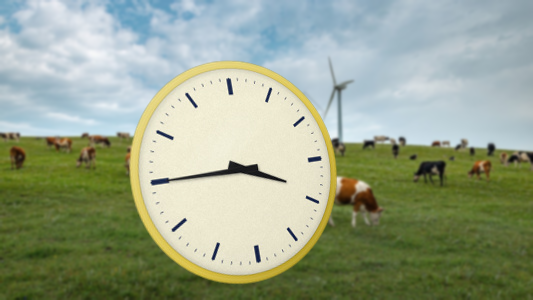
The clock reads {"hour": 3, "minute": 45}
